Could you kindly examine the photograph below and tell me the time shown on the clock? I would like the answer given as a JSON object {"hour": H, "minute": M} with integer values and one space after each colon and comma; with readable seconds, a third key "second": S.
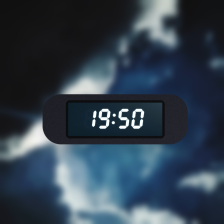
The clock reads {"hour": 19, "minute": 50}
